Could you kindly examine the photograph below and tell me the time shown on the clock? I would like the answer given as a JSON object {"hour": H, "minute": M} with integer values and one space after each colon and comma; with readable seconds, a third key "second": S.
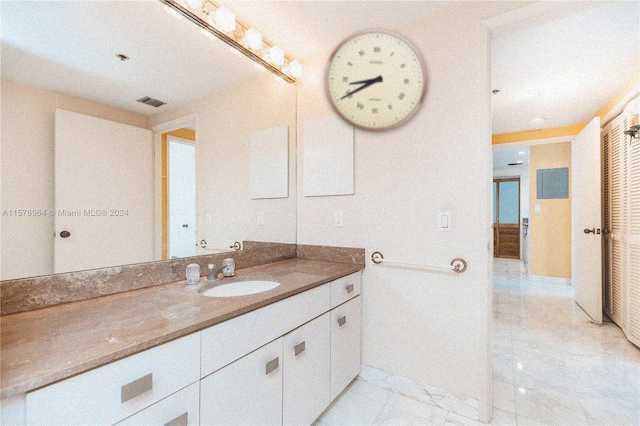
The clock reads {"hour": 8, "minute": 40}
